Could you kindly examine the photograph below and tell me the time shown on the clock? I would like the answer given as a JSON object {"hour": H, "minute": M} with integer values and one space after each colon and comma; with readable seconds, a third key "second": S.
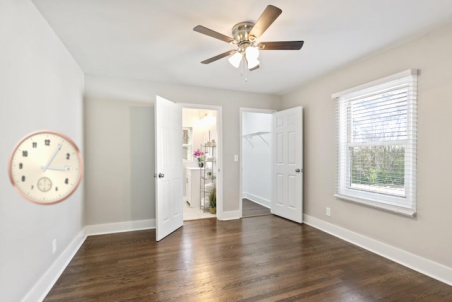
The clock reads {"hour": 3, "minute": 5}
